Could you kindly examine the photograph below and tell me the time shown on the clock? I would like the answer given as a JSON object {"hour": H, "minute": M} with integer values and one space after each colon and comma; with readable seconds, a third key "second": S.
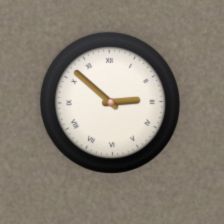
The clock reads {"hour": 2, "minute": 52}
